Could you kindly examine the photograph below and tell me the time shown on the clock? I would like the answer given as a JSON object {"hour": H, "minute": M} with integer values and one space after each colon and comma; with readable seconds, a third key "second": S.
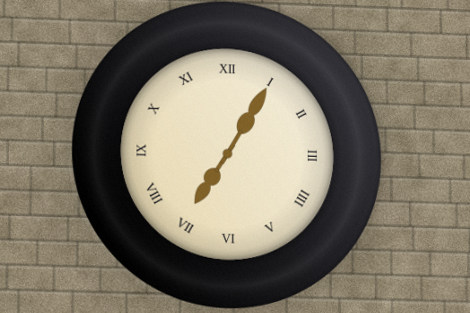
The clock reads {"hour": 7, "minute": 5}
